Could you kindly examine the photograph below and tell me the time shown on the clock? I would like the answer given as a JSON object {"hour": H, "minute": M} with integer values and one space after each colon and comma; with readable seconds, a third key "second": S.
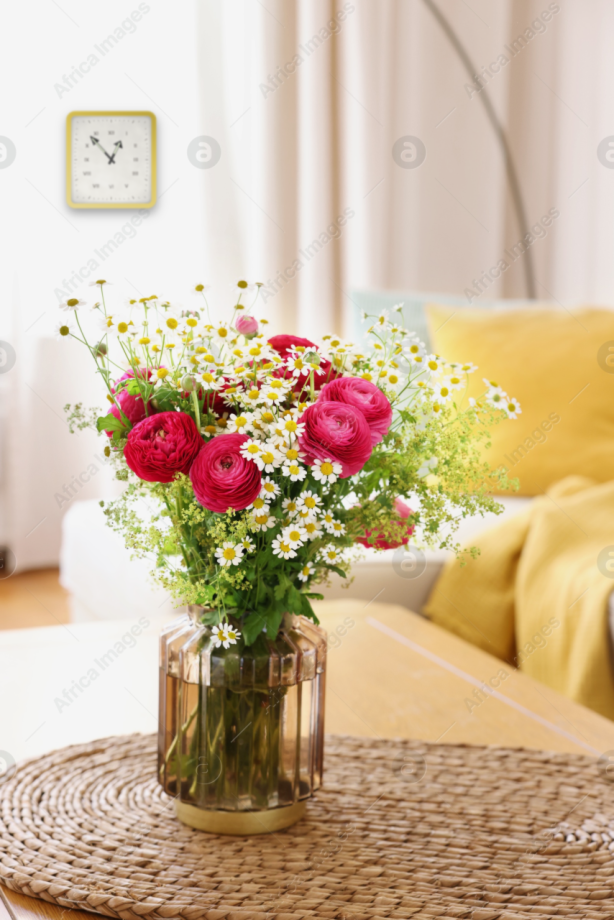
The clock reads {"hour": 12, "minute": 53}
